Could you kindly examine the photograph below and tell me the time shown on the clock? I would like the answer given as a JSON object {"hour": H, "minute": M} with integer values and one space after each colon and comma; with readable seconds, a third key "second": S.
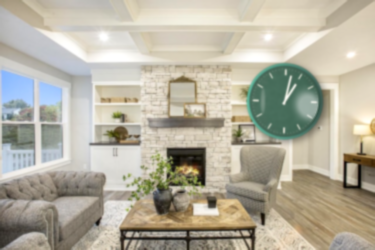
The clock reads {"hour": 1, "minute": 2}
